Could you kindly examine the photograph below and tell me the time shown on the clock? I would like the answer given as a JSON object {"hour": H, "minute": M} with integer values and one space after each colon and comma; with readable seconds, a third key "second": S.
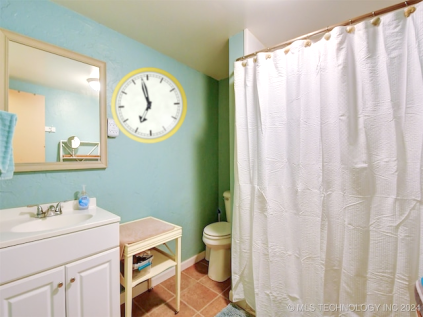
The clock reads {"hour": 6, "minute": 58}
